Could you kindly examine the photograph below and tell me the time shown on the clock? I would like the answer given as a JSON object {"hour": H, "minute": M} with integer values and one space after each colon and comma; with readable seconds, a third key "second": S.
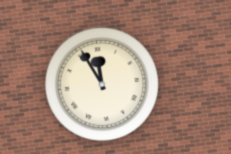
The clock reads {"hour": 11, "minute": 56}
